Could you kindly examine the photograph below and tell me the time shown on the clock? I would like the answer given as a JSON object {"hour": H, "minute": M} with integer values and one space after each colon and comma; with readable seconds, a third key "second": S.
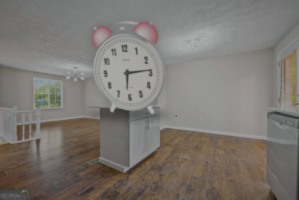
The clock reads {"hour": 6, "minute": 14}
